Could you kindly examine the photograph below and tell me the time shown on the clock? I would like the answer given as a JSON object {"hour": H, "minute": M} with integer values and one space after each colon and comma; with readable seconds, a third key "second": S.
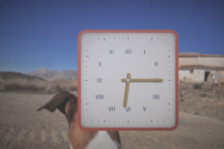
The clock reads {"hour": 6, "minute": 15}
